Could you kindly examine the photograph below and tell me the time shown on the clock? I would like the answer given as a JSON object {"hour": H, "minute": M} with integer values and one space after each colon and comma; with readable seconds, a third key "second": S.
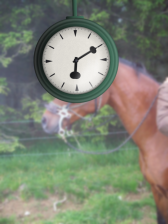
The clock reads {"hour": 6, "minute": 10}
